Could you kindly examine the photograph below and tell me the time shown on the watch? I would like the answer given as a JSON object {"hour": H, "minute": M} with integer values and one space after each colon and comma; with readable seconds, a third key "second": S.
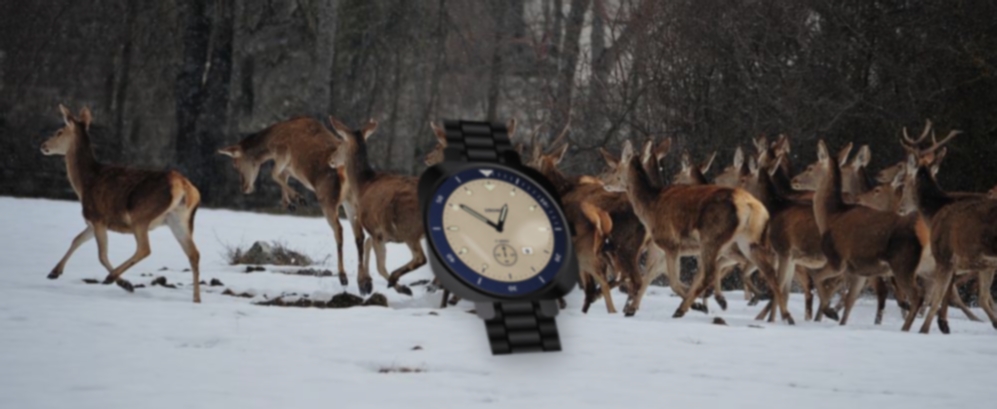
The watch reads {"hour": 12, "minute": 51}
